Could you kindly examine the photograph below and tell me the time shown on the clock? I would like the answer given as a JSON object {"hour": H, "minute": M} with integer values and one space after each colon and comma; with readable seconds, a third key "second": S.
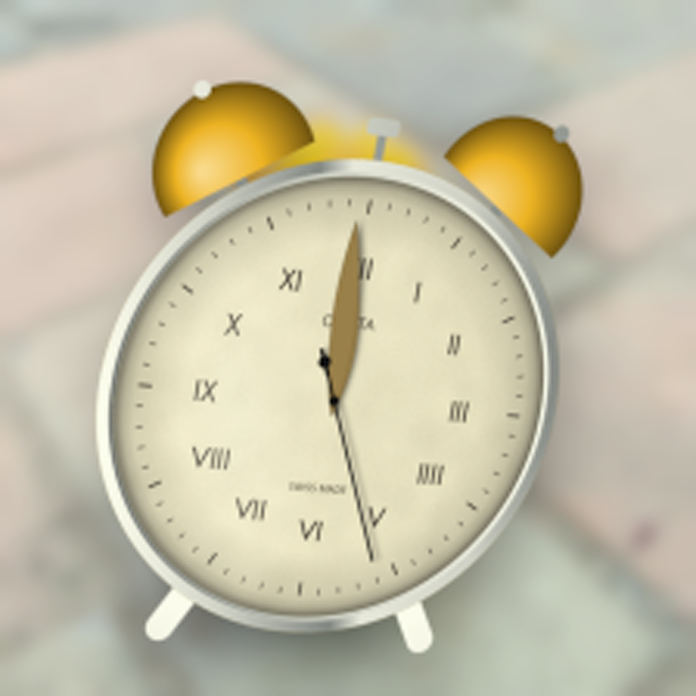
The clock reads {"hour": 11, "minute": 59, "second": 26}
